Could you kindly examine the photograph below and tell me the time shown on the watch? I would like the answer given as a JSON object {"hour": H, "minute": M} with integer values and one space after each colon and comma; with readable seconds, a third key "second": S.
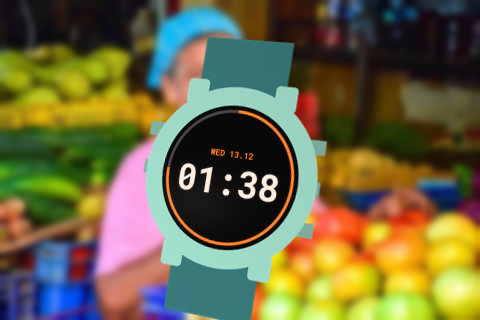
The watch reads {"hour": 1, "minute": 38}
